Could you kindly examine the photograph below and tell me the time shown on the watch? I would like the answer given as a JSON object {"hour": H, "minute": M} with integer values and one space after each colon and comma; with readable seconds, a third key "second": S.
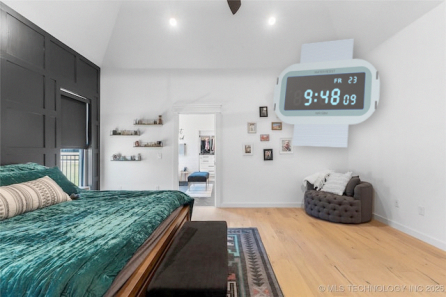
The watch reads {"hour": 9, "minute": 48, "second": 9}
